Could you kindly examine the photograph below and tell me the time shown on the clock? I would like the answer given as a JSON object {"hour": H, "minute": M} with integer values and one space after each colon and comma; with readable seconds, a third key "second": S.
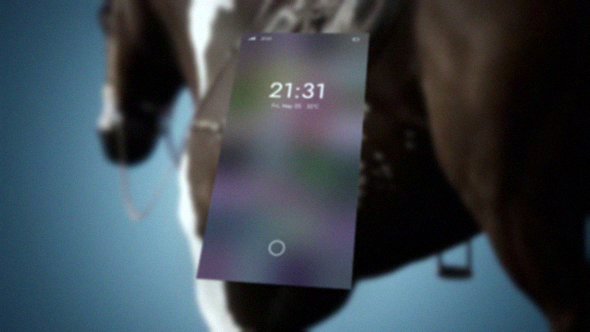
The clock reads {"hour": 21, "minute": 31}
